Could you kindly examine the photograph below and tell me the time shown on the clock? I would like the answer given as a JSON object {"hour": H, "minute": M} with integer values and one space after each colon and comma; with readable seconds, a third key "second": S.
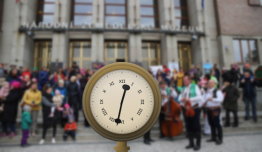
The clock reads {"hour": 12, "minute": 32}
